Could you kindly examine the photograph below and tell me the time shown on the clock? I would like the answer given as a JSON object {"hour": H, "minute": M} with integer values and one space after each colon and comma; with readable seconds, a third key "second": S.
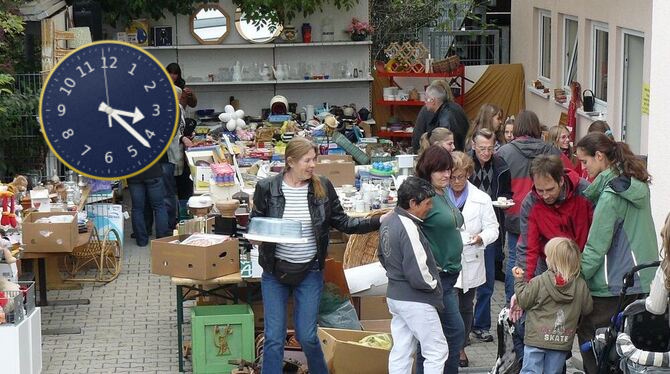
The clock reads {"hour": 3, "minute": 21, "second": 59}
